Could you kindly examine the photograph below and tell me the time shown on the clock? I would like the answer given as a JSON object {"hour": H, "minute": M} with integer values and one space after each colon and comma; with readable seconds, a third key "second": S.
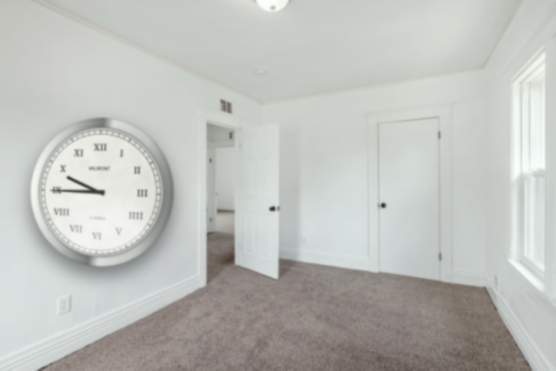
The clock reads {"hour": 9, "minute": 45}
